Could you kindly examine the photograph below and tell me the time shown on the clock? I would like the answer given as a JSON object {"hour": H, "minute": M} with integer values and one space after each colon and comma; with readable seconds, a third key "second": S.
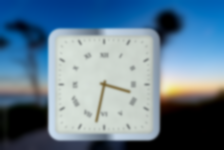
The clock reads {"hour": 3, "minute": 32}
